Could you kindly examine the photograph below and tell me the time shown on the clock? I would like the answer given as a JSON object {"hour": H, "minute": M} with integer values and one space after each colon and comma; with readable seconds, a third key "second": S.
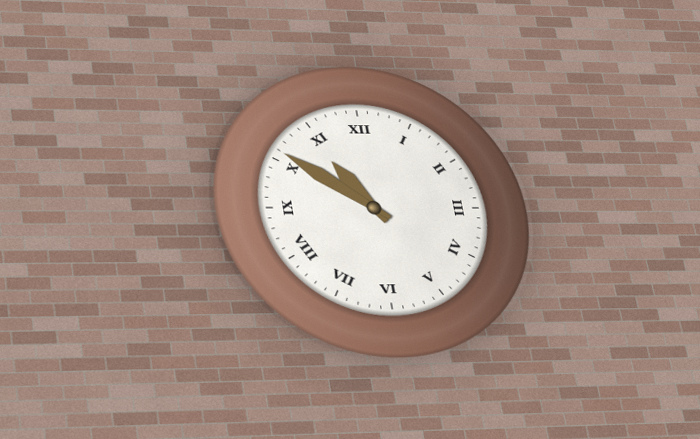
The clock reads {"hour": 10, "minute": 51}
